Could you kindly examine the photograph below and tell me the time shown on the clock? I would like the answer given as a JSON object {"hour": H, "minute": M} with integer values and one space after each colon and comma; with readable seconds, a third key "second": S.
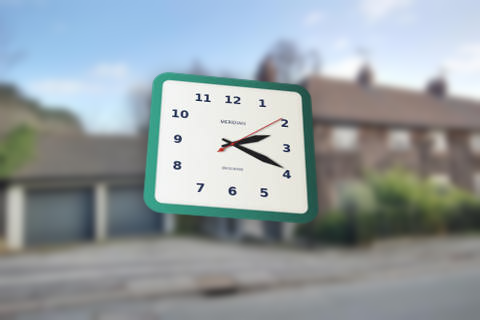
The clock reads {"hour": 2, "minute": 19, "second": 9}
